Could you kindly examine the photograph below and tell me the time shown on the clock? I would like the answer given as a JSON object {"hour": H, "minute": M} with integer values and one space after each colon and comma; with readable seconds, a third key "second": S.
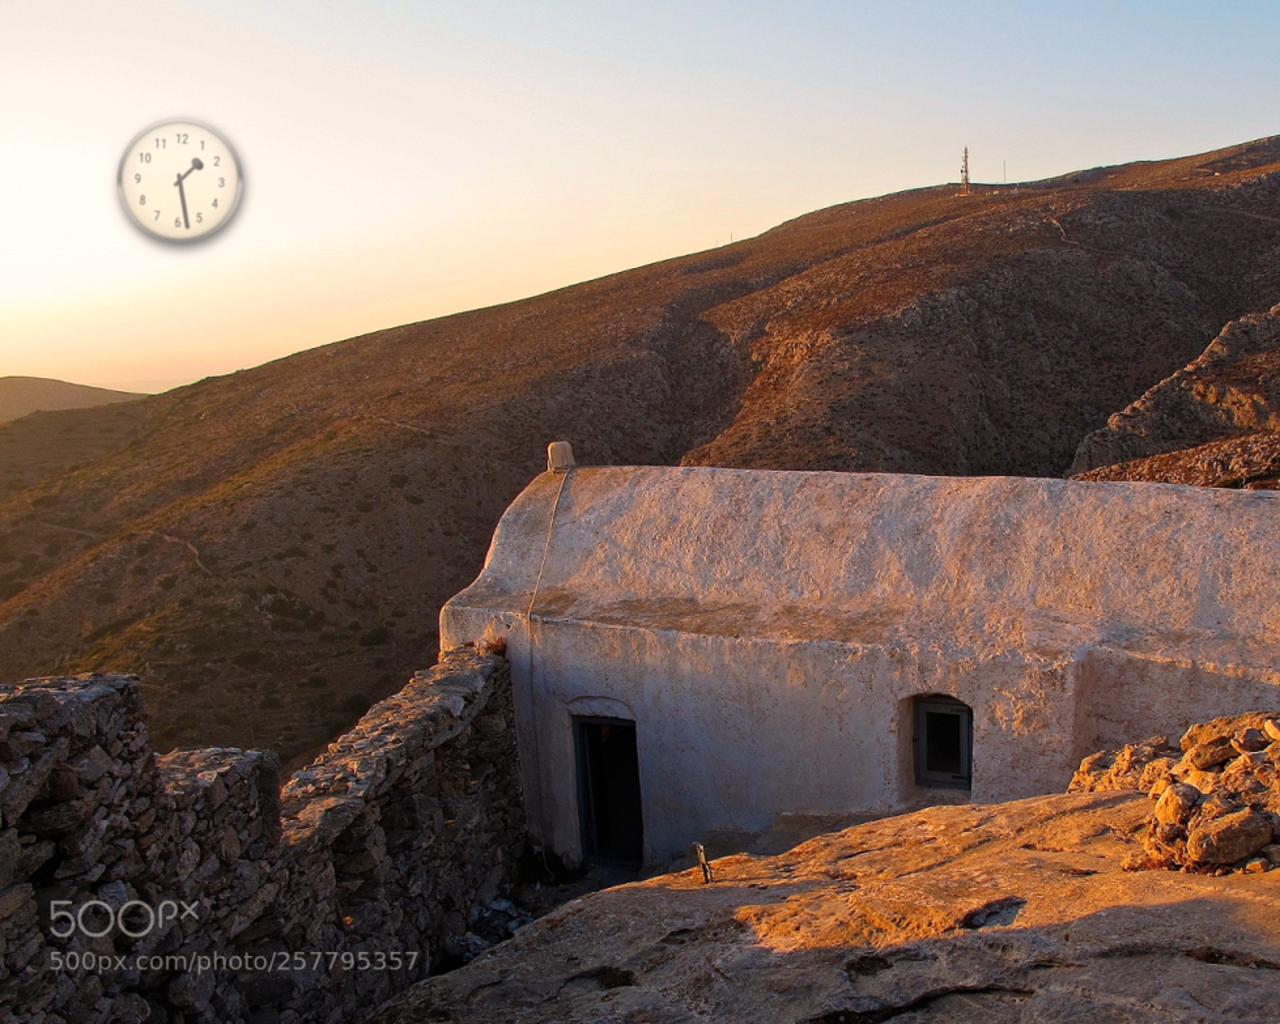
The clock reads {"hour": 1, "minute": 28}
